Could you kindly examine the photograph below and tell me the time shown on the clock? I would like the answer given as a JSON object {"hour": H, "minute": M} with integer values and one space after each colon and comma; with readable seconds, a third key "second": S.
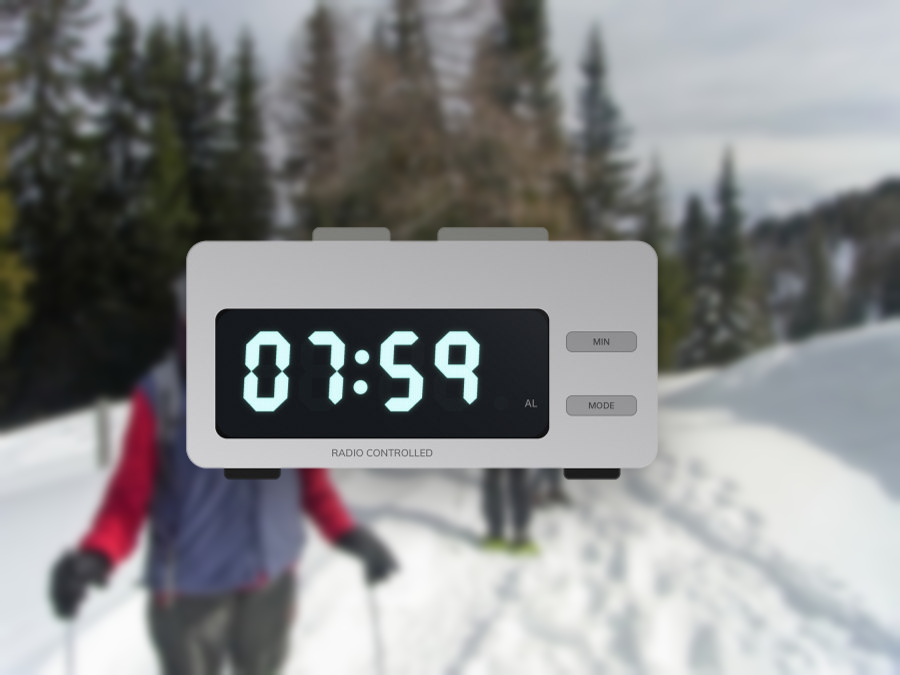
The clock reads {"hour": 7, "minute": 59}
